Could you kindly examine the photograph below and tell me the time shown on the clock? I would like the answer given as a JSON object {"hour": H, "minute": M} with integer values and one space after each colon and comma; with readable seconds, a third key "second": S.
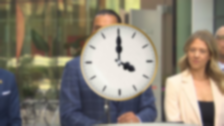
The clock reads {"hour": 4, "minute": 0}
